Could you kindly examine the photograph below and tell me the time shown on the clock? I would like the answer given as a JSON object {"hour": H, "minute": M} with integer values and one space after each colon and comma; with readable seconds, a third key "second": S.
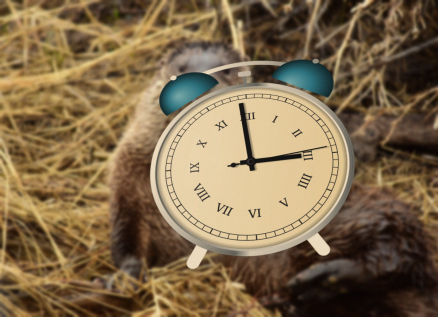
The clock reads {"hour": 2, "minute": 59, "second": 14}
